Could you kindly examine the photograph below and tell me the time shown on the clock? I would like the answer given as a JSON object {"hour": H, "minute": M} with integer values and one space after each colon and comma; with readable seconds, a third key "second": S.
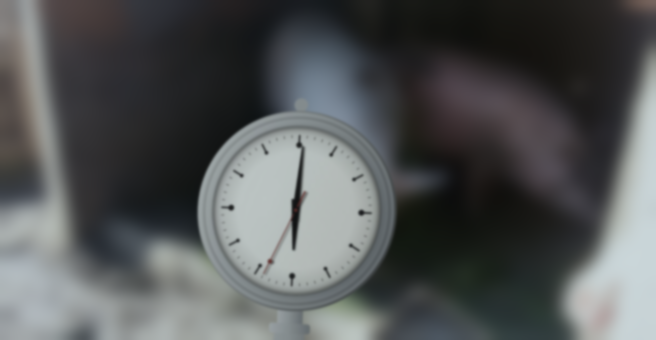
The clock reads {"hour": 6, "minute": 0, "second": 34}
